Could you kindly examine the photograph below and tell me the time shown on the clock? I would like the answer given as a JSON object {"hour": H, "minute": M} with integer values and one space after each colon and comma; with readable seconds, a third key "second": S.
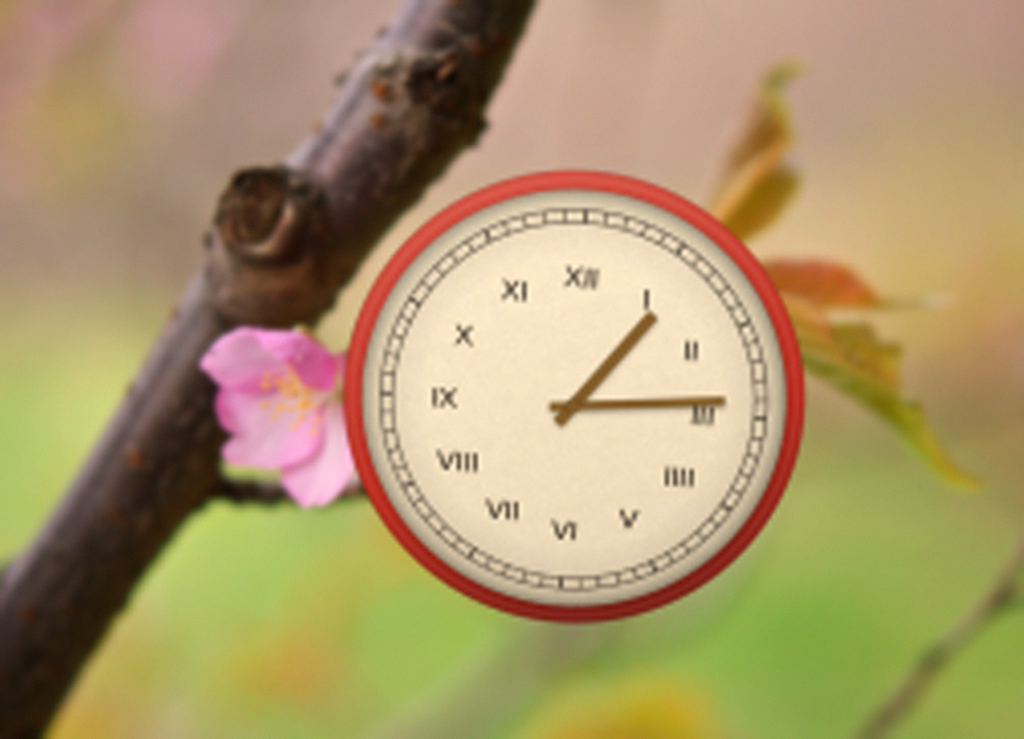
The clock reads {"hour": 1, "minute": 14}
